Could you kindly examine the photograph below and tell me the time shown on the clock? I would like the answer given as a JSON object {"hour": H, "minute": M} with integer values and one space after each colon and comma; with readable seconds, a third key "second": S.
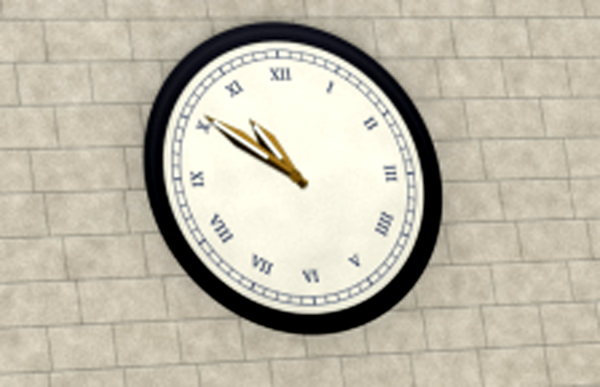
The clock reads {"hour": 10, "minute": 51}
